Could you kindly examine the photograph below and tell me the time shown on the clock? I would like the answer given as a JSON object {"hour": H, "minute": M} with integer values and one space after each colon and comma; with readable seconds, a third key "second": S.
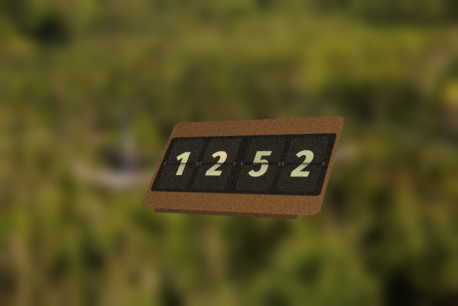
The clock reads {"hour": 12, "minute": 52}
